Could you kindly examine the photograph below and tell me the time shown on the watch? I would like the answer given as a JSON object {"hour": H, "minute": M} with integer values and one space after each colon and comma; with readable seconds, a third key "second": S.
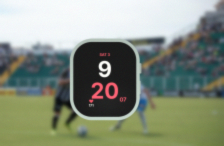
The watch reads {"hour": 9, "minute": 20}
